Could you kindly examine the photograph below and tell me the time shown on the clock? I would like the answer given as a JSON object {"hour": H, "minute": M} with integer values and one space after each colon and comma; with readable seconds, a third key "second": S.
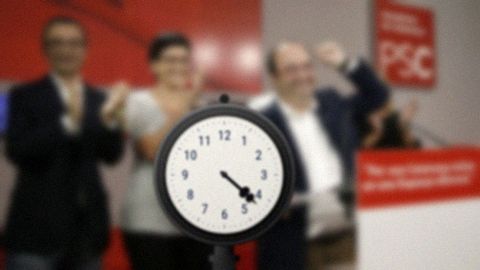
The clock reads {"hour": 4, "minute": 22}
